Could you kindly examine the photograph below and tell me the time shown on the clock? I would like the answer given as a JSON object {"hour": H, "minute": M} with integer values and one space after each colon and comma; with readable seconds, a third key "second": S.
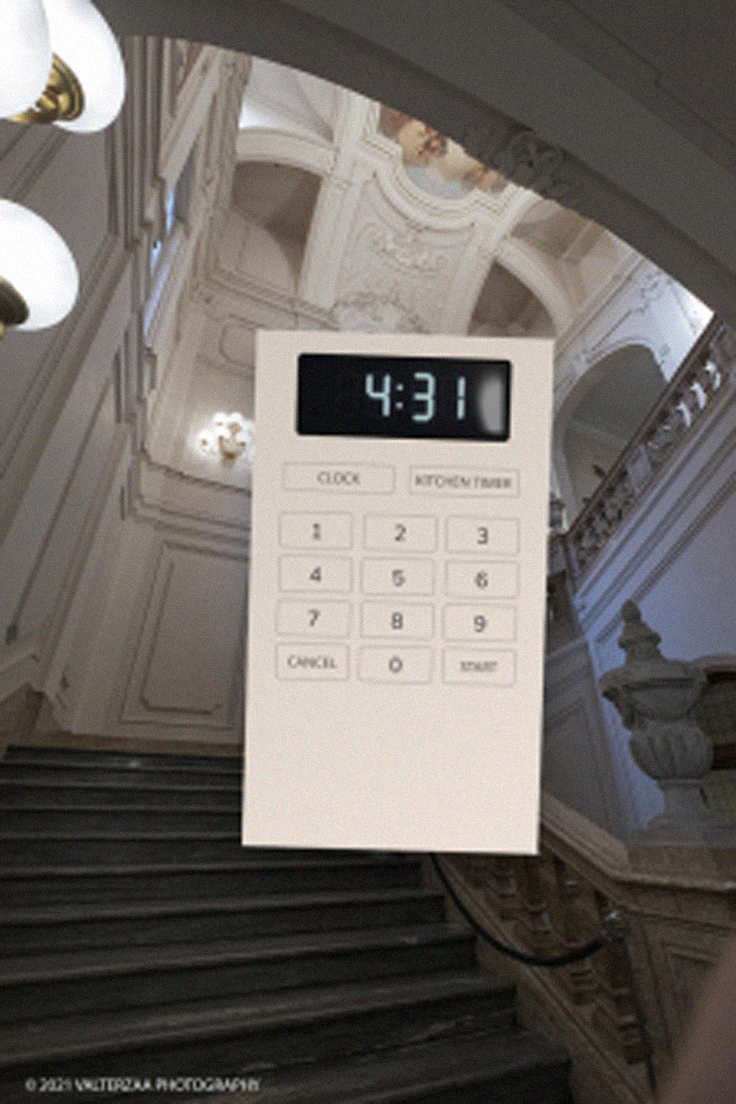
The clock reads {"hour": 4, "minute": 31}
